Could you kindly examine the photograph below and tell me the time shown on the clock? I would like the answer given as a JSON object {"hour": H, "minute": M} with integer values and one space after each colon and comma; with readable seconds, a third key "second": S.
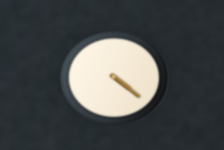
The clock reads {"hour": 4, "minute": 22}
